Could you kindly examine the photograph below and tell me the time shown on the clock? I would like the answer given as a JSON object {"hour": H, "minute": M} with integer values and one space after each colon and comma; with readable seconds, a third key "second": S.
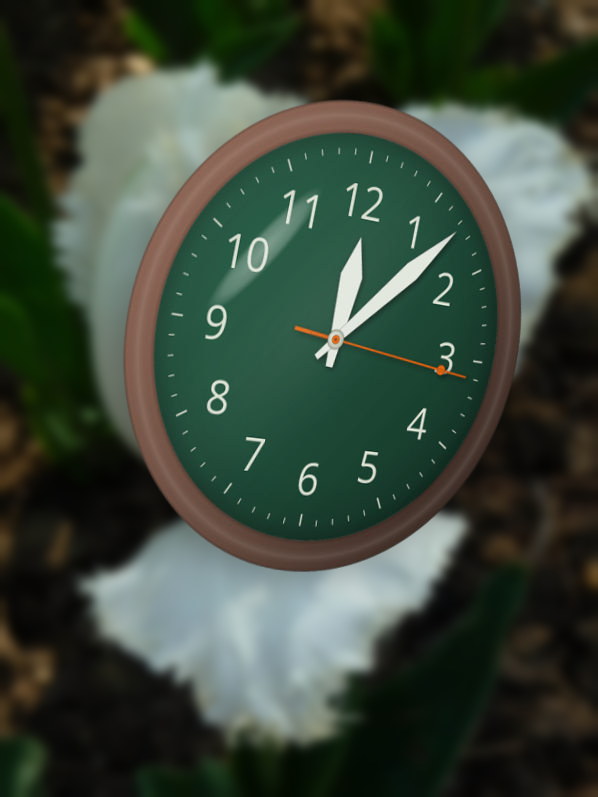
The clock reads {"hour": 12, "minute": 7, "second": 16}
